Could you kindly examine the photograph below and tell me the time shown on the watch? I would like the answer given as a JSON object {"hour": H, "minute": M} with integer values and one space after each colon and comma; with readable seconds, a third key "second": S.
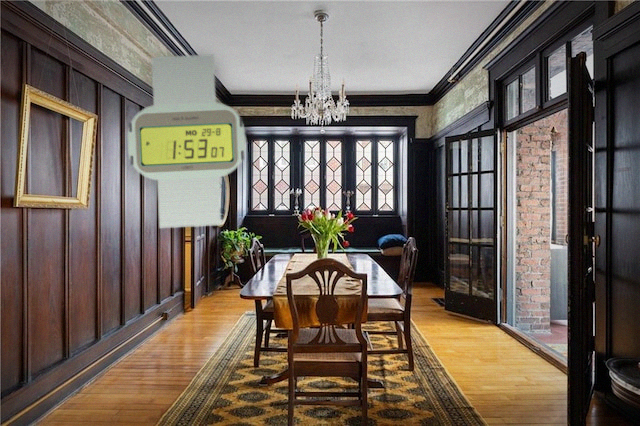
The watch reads {"hour": 1, "minute": 53, "second": 7}
